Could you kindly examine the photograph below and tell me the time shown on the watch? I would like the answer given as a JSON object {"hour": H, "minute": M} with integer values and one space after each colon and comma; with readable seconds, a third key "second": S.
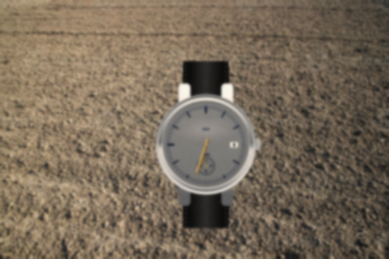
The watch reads {"hour": 6, "minute": 33}
